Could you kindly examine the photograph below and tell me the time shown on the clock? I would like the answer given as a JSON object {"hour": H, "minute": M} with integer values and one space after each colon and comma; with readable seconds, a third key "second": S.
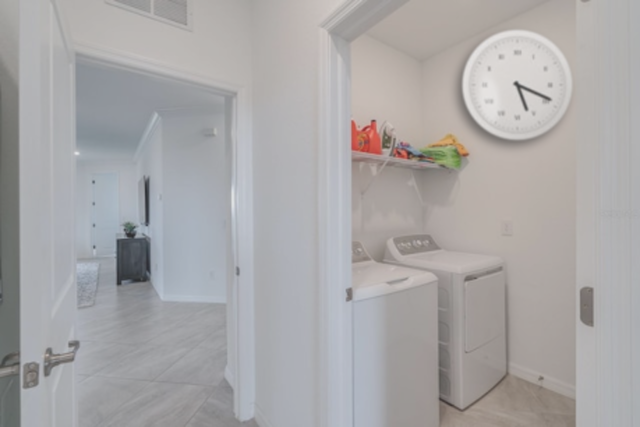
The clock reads {"hour": 5, "minute": 19}
